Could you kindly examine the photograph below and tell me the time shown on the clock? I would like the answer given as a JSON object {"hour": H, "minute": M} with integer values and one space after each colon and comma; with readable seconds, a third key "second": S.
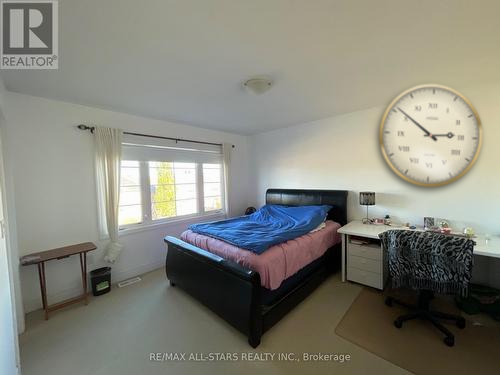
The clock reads {"hour": 2, "minute": 51}
